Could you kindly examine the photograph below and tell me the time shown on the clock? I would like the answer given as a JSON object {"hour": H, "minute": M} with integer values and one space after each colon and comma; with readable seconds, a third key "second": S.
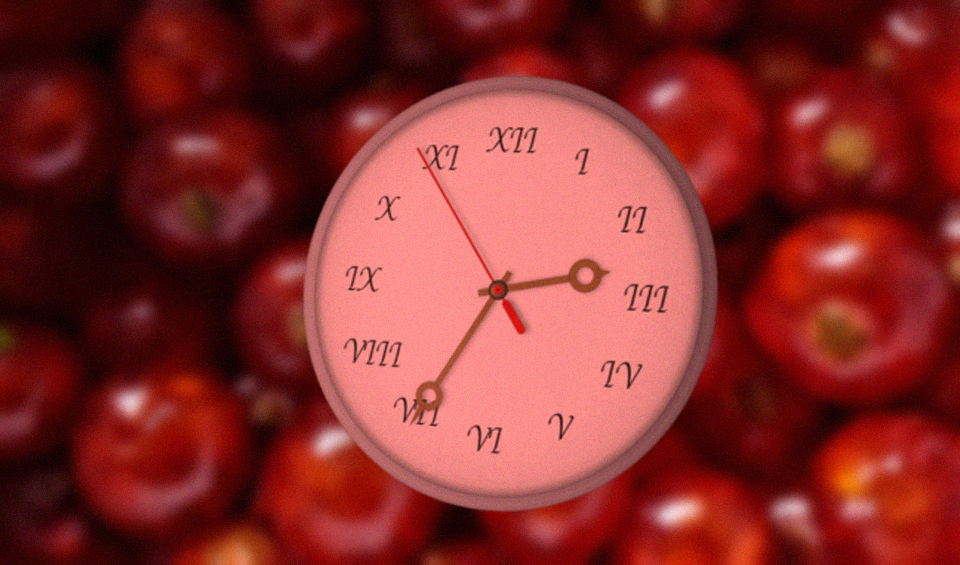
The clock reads {"hour": 2, "minute": 34, "second": 54}
